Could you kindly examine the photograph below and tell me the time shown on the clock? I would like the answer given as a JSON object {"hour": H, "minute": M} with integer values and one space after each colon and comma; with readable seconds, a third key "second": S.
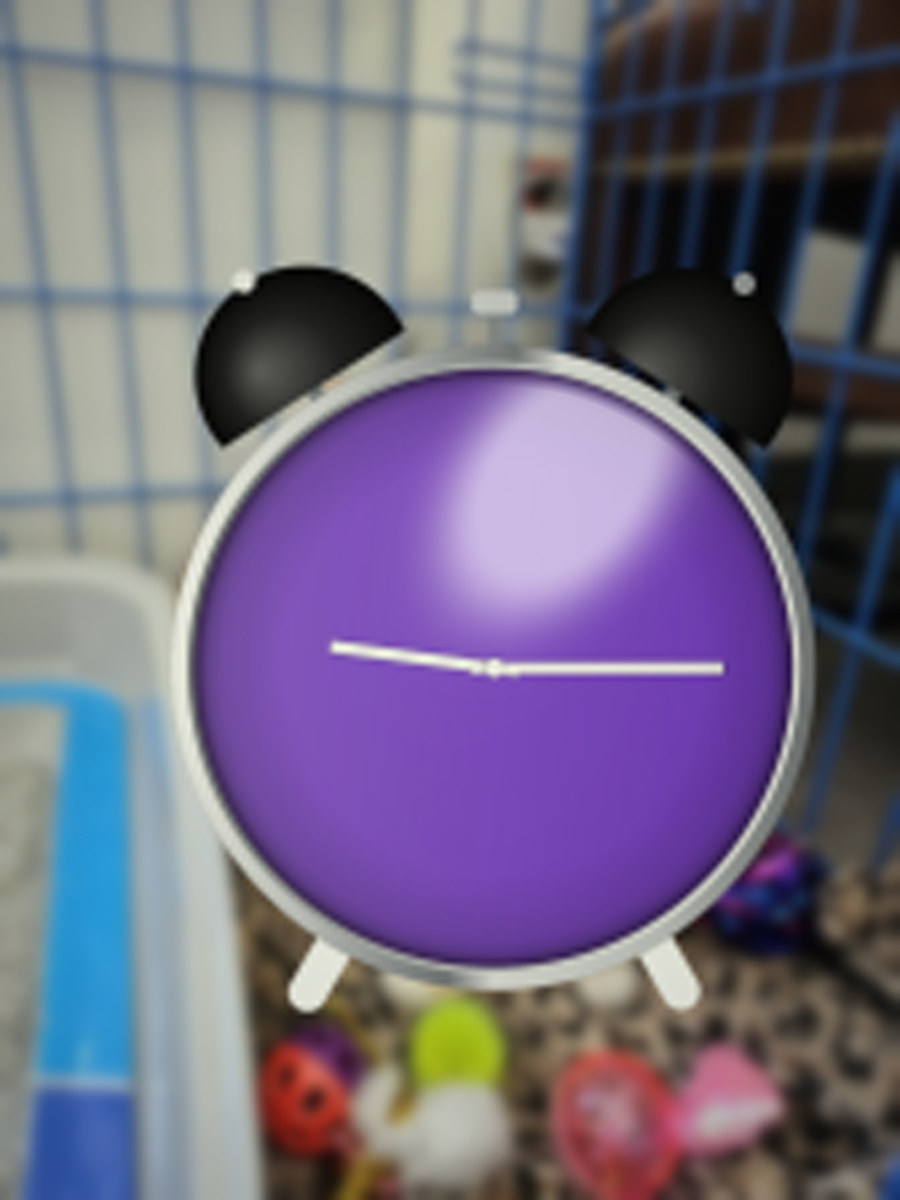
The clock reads {"hour": 9, "minute": 15}
